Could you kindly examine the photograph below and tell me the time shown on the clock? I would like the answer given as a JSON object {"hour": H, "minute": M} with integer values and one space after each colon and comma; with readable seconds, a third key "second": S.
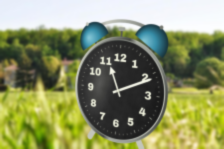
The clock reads {"hour": 11, "minute": 11}
